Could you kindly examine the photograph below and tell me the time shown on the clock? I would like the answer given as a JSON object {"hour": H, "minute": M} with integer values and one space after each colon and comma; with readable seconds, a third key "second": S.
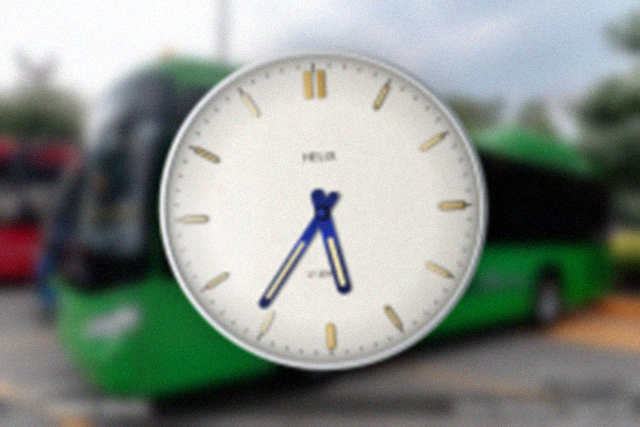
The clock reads {"hour": 5, "minute": 36}
